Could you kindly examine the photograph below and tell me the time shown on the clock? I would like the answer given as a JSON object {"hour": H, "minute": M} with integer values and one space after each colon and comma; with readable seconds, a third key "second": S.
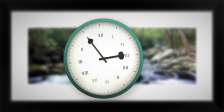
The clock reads {"hour": 2, "minute": 55}
